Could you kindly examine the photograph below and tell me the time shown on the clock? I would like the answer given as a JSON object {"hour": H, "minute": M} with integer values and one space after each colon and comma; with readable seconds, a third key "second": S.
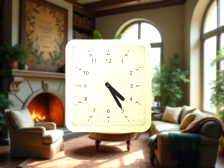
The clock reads {"hour": 4, "minute": 25}
